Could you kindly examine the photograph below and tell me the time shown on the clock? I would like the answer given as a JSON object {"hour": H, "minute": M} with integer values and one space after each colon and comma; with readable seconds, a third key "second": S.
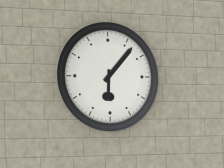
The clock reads {"hour": 6, "minute": 7}
